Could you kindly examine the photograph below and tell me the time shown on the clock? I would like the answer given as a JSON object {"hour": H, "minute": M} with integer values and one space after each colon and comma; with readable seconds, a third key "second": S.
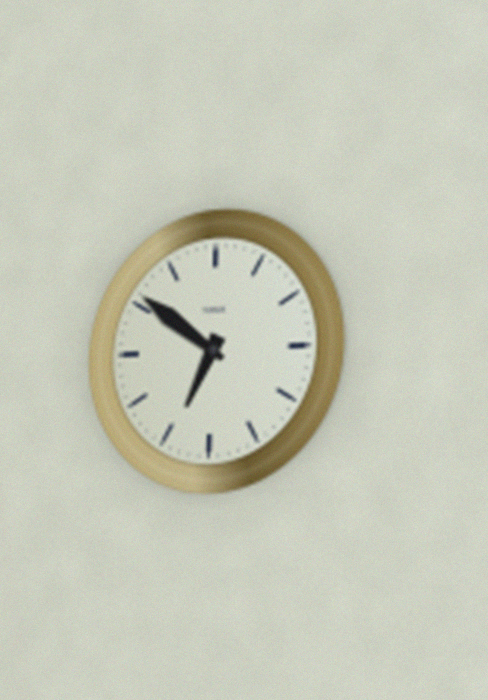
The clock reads {"hour": 6, "minute": 51}
